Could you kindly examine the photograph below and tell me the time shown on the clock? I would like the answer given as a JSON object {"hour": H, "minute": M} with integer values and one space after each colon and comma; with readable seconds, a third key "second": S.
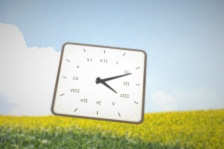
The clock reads {"hour": 4, "minute": 11}
